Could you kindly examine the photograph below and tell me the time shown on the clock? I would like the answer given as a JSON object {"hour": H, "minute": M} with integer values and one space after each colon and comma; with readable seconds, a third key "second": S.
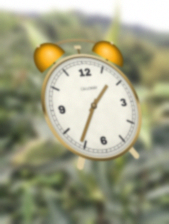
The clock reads {"hour": 1, "minute": 36}
